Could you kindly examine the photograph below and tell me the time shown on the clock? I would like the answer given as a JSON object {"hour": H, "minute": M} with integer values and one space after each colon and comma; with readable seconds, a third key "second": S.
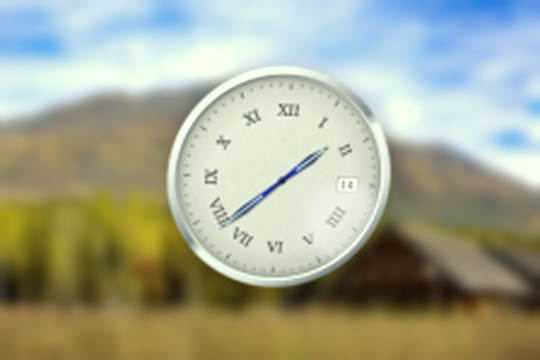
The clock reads {"hour": 1, "minute": 38}
